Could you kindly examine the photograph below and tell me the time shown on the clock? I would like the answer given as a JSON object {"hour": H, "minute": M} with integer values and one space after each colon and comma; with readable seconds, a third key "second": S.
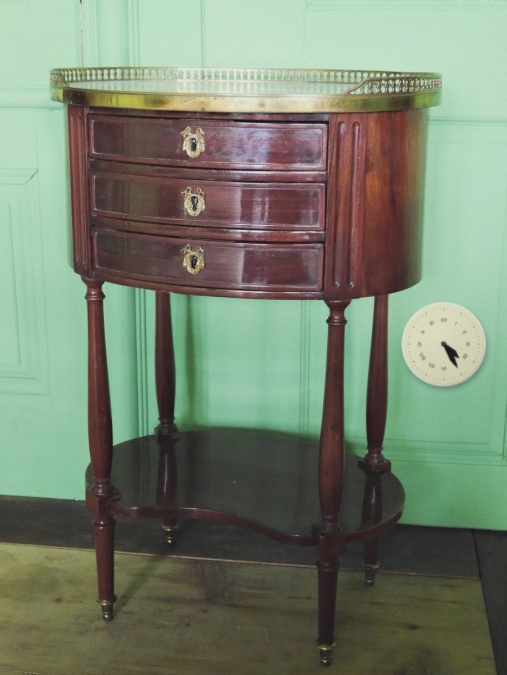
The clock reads {"hour": 4, "minute": 25}
